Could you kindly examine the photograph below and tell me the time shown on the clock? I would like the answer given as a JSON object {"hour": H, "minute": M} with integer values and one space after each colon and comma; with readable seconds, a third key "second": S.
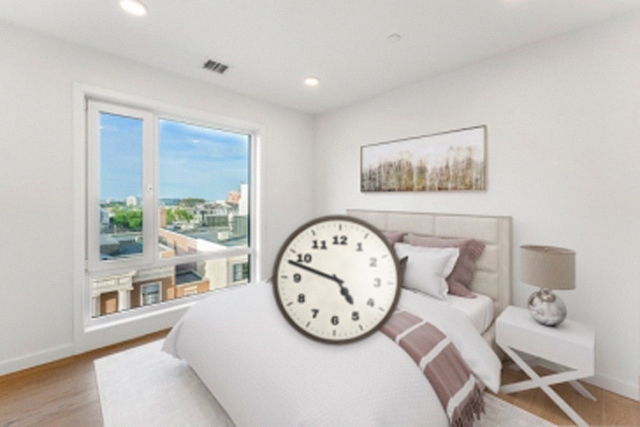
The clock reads {"hour": 4, "minute": 48}
